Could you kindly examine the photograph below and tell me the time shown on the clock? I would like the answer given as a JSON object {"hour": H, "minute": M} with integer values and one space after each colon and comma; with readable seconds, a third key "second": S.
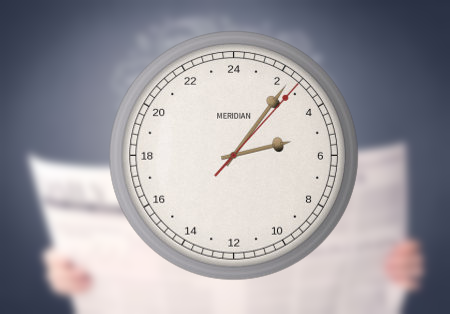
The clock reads {"hour": 5, "minute": 6, "second": 7}
